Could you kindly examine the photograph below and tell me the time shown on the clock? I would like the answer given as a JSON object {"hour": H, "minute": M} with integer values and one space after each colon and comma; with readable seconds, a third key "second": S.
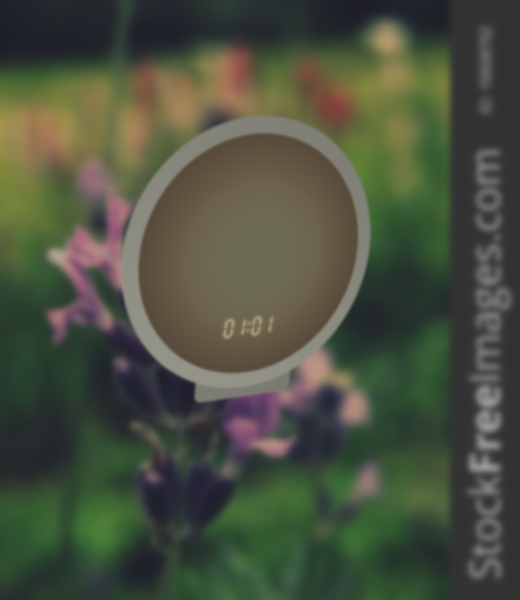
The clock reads {"hour": 1, "minute": 1}
